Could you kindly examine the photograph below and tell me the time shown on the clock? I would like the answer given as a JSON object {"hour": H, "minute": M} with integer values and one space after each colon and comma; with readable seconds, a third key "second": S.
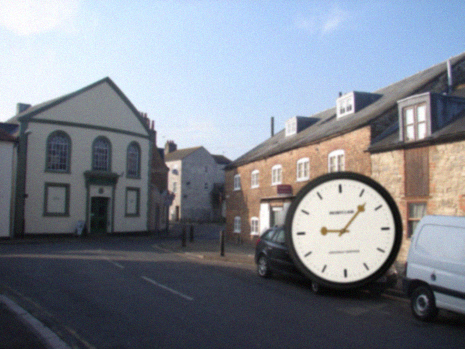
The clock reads {"hour": 9, "minute": 7}
